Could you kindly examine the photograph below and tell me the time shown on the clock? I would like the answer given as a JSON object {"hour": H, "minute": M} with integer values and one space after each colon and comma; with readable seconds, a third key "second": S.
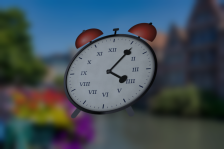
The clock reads {"hour": 4, "minute": 6}
